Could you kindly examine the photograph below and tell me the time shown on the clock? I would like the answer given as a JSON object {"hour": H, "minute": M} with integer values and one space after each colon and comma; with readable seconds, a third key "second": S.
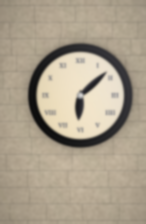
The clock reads {"hour": 6, "minute": 8}
